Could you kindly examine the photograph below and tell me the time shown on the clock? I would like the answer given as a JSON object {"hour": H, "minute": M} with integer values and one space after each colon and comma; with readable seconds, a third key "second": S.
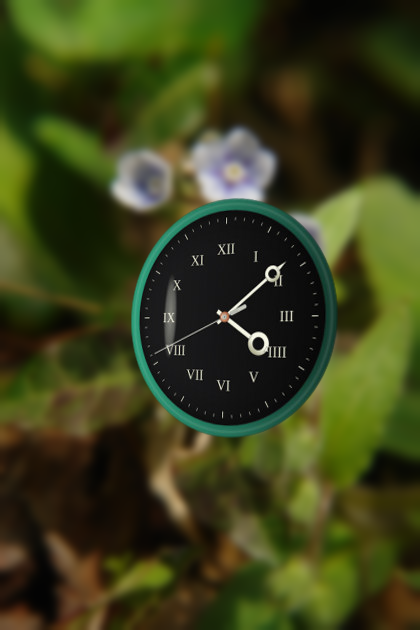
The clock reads {"hour": 4, "minute": 8, "second": 41}
